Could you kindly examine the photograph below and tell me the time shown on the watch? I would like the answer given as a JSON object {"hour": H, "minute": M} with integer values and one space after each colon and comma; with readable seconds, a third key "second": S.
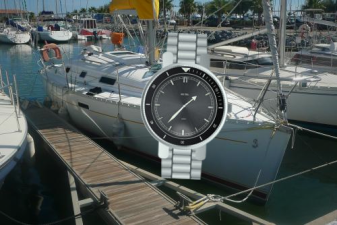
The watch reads {"hour": 1, "minute": 37}
